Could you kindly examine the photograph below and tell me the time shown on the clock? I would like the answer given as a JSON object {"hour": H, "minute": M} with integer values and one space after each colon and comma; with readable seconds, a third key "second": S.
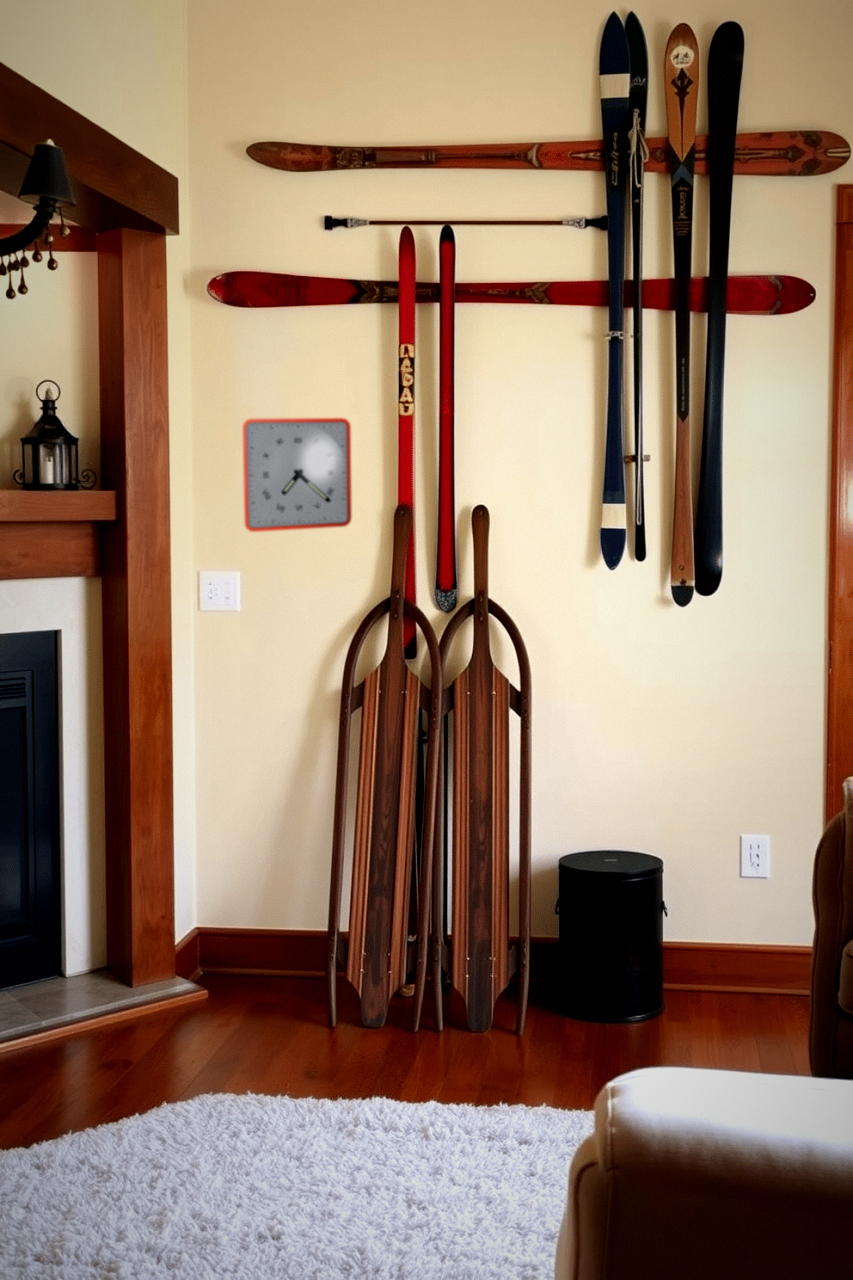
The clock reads {"hour": 7, "minute": 22}
